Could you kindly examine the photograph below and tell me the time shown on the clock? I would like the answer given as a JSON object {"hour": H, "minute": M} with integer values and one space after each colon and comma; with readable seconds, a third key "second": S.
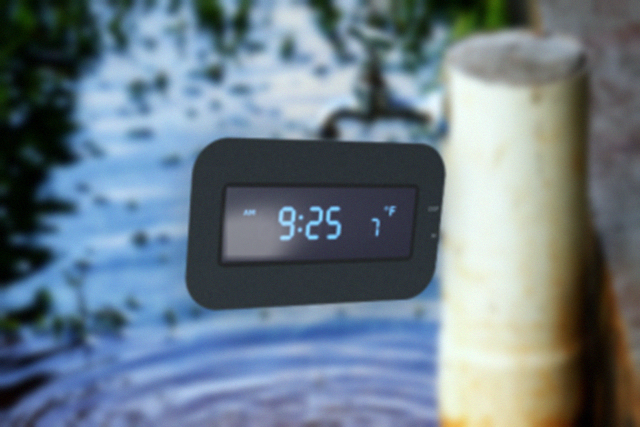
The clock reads {"hour": 9, "minute": 25}
